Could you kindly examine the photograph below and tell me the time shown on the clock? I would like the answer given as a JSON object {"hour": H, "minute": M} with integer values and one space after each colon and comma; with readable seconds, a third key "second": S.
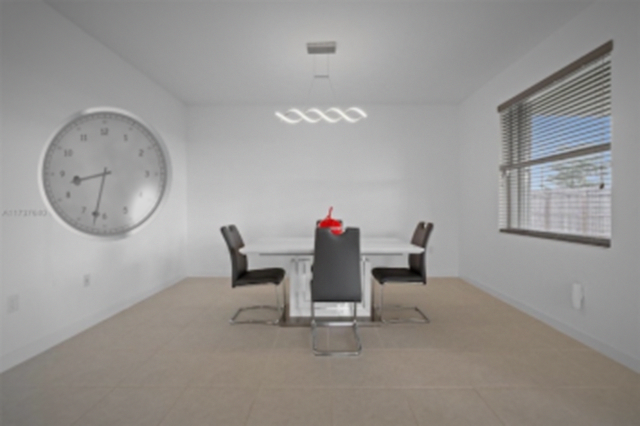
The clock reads {"hour": 8, "minute": 32}
